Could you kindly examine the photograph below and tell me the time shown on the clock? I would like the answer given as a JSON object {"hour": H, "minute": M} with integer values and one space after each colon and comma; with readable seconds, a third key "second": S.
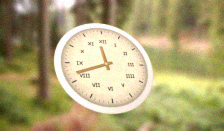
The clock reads {"hour": 11, "minute": 42}
